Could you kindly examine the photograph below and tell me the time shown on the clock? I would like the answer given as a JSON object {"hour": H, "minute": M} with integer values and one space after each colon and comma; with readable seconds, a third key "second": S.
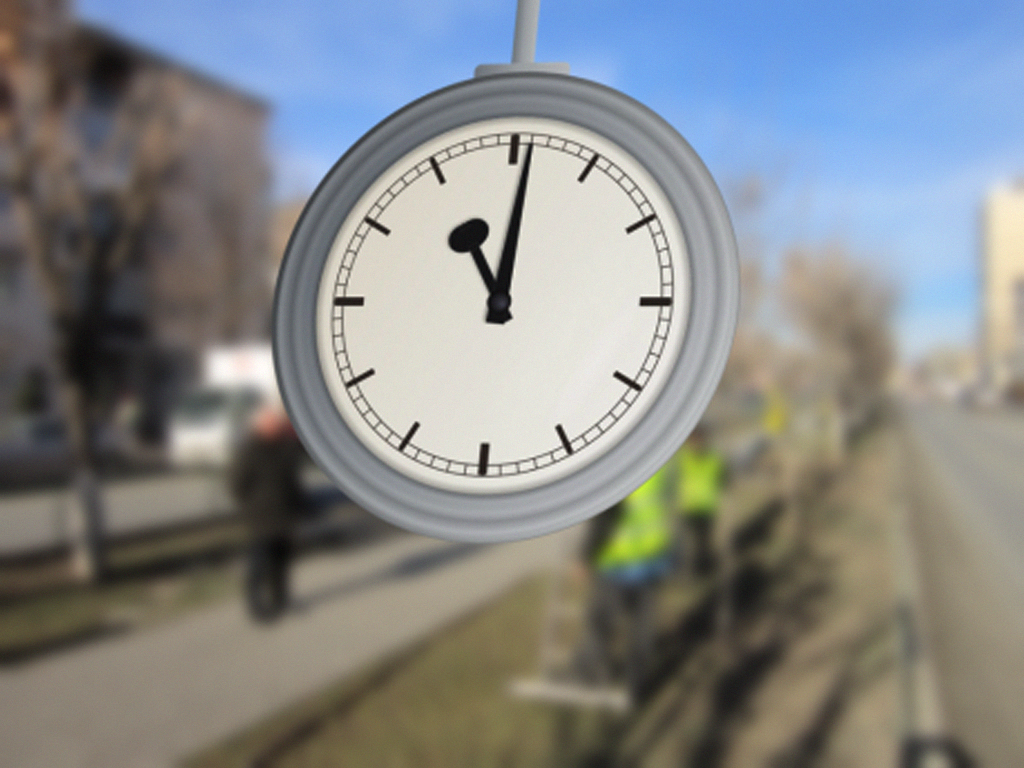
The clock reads {"hour": 11, "minute": 1}
